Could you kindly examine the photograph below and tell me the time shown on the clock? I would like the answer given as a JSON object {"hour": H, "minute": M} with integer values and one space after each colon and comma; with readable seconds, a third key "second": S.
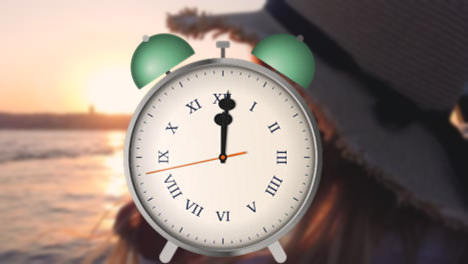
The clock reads {"hour": 12, "minute": 0, "second": 43}
